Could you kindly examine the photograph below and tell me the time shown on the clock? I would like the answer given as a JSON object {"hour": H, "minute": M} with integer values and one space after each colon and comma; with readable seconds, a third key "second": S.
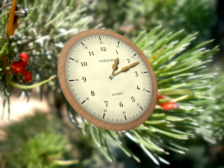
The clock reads {"hour": 1, "minute": 12}
